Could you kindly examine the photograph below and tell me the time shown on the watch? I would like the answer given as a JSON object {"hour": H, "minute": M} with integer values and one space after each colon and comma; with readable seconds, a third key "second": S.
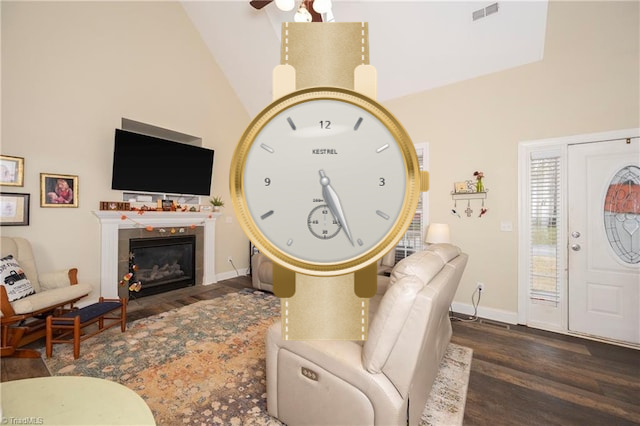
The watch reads {"hour": 5, "minute": 26}
